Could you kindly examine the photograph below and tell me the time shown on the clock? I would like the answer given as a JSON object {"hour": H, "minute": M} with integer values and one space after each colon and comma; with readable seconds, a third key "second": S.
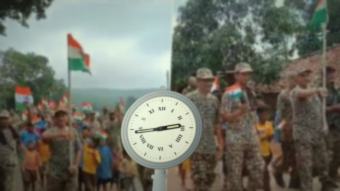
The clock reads {"hour": 2, "minute": 44}
